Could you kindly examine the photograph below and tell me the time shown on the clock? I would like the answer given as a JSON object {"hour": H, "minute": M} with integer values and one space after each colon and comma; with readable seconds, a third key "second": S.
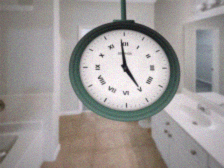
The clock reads {"hour": 4, "minute": 59}
